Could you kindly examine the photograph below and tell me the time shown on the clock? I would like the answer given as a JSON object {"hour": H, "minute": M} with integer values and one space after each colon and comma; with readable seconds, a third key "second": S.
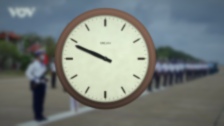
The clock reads {"hour": 9, "minute": 49}
